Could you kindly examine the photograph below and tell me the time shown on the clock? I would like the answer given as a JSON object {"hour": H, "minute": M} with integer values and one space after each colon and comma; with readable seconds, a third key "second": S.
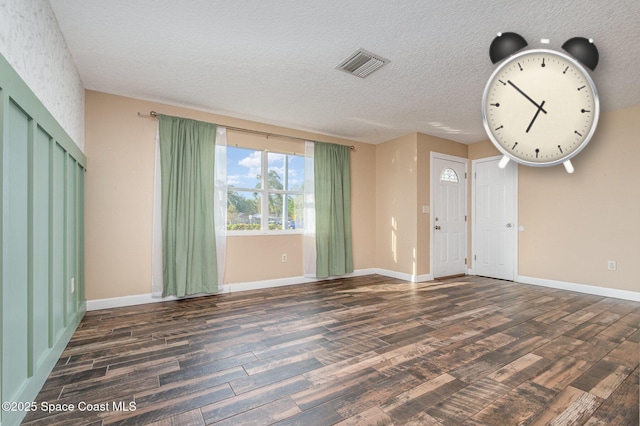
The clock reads {"hour": 6, "minute": 51}
